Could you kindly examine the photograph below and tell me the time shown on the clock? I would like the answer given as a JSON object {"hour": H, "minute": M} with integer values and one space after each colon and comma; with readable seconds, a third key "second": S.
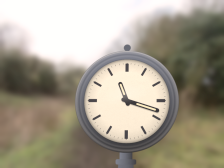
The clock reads {"hour": 11, "minute": 18}
